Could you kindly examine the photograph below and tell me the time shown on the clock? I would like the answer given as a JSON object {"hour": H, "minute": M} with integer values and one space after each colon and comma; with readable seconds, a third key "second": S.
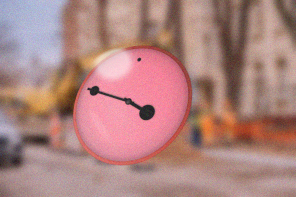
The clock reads {"hour": 3, "minute": 47}
